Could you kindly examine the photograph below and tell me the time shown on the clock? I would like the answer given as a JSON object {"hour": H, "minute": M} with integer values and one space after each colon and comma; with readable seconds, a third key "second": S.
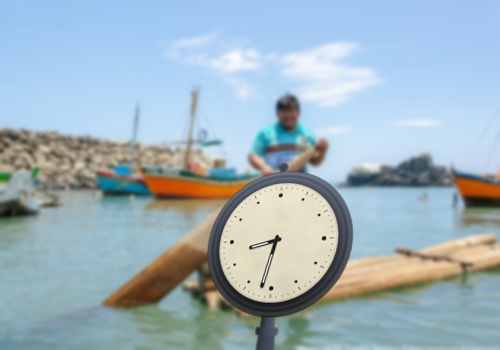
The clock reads {"hour": 8, "minute": 32}
